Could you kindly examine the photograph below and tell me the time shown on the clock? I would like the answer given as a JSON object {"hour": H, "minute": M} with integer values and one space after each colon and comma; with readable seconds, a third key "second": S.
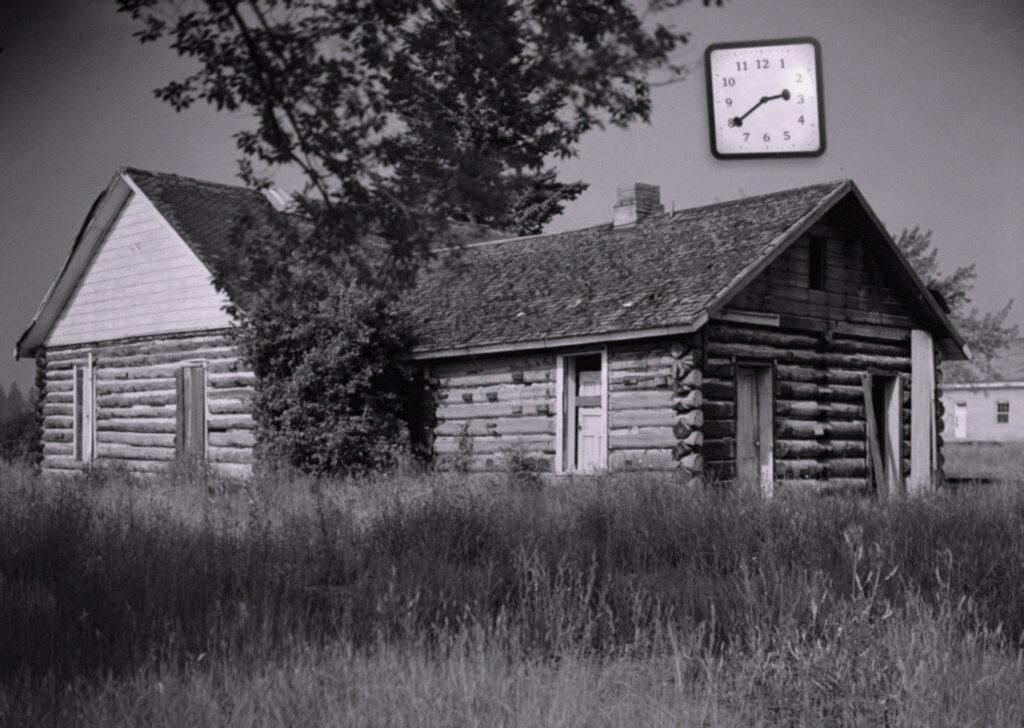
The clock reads {"hour": 2, "minute": 39}
